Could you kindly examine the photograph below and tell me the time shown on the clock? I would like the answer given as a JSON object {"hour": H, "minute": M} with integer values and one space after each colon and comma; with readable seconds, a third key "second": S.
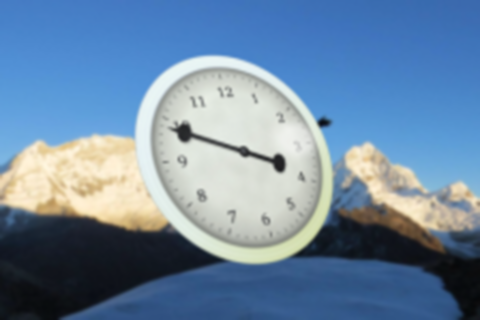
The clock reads {"hour": 3, "minute": 49}
